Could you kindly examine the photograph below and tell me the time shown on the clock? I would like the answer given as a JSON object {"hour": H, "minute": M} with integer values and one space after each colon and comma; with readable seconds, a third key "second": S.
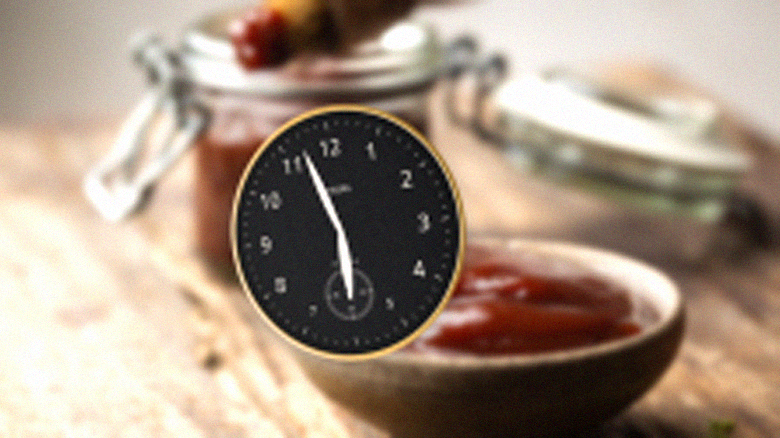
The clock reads {"hour": 5, "minute": 57}
